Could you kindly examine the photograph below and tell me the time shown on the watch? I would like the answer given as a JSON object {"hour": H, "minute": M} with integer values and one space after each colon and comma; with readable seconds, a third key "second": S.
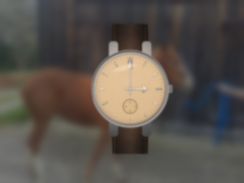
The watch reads {"hour": 3, "minute": 0}
